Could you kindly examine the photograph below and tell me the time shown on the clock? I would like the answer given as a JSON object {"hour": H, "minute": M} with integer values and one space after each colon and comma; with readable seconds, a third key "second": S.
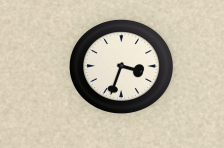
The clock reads {"hour": 3, "minute": 33}
